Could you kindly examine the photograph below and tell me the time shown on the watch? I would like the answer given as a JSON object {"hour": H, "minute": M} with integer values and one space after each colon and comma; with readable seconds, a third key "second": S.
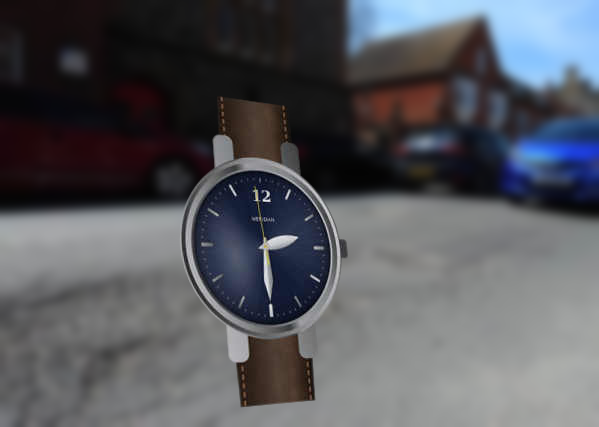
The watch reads {"hour": 2, "minute": 29, "second": 59}
